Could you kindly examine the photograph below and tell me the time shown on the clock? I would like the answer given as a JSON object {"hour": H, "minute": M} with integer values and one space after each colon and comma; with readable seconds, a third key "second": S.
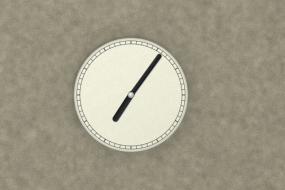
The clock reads {"hour": 7, "minute": 6}
